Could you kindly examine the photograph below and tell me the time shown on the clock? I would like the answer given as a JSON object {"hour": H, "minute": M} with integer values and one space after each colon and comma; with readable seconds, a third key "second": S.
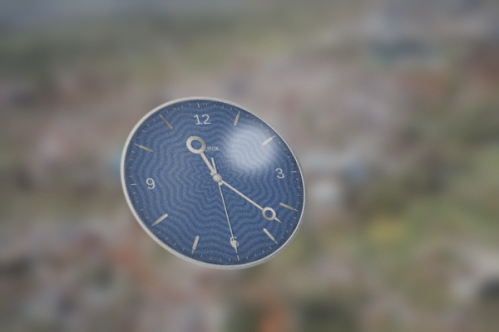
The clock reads {"hour": 11, "minute": 22, "second": 30}
